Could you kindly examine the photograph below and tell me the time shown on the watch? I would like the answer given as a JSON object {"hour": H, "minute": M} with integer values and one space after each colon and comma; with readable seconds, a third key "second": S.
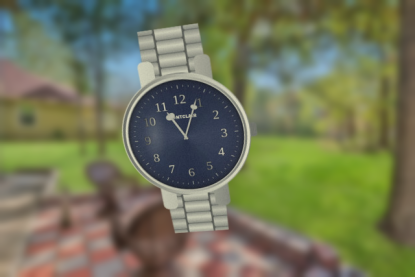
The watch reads {"hour": 11, "minute": 4}
